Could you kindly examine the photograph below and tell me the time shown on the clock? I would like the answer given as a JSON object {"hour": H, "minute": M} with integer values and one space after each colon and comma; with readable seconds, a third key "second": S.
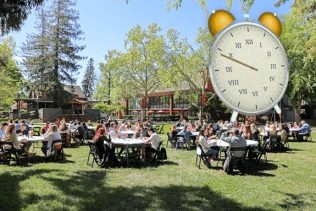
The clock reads {"hour": 9, "minute": 49}
